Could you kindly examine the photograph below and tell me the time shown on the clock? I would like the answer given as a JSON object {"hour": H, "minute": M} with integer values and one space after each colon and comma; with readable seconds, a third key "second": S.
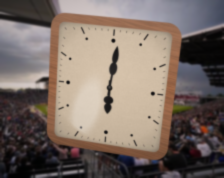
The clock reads {"hour": 6, "minute": 1}
